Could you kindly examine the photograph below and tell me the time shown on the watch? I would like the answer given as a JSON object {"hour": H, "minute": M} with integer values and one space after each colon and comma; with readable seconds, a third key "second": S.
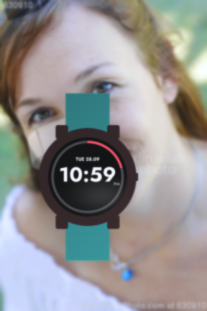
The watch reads {"hour": 10, "minute": 59}
